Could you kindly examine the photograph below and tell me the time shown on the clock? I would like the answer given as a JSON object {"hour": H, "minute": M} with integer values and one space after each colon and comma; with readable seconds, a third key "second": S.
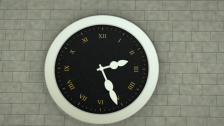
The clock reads {"hour": 2, "minute": 26}
